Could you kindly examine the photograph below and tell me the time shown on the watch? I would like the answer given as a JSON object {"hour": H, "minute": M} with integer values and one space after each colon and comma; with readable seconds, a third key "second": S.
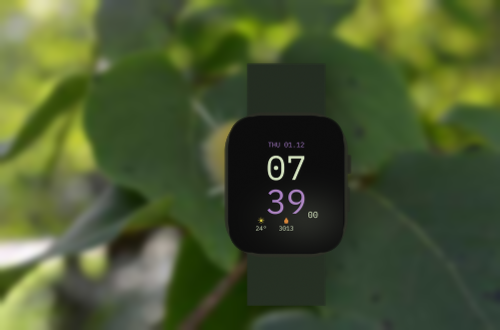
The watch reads {"hour": 7, "minute": 39, "second": 0}
